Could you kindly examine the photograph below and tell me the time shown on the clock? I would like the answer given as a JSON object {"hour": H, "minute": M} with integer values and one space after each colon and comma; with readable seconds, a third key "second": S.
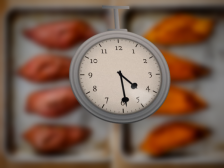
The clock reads {"hour": 4, "minute": 29}
